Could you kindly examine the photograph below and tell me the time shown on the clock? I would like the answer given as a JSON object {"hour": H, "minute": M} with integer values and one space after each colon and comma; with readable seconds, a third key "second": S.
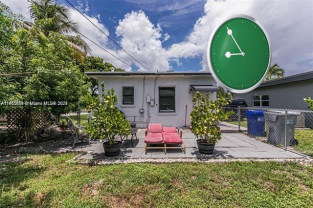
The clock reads {"hour": 8, "minute": 54}
